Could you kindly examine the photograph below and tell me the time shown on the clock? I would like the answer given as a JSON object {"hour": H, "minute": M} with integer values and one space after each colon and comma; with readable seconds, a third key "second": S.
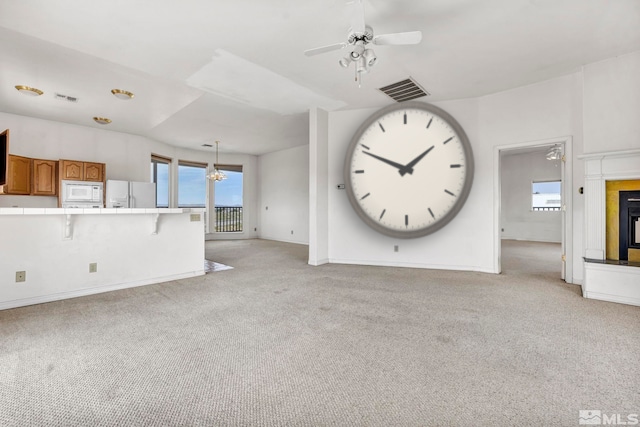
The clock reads {"hour": 1, "minute": 49}
